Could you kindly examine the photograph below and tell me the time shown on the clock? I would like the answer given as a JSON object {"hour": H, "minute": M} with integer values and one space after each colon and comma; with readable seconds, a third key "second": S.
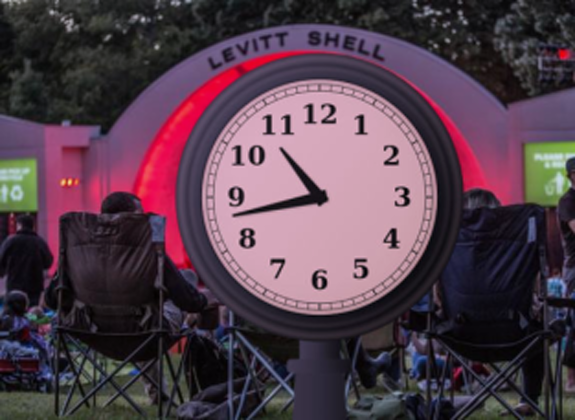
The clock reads {"hour": 10, "minute": 43}
